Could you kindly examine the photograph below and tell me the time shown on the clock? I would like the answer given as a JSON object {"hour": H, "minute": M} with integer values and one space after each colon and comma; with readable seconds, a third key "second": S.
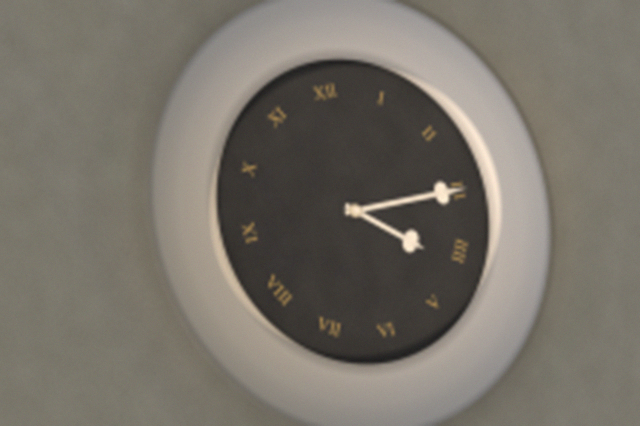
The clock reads {"hour": 4, "minute": 15}
